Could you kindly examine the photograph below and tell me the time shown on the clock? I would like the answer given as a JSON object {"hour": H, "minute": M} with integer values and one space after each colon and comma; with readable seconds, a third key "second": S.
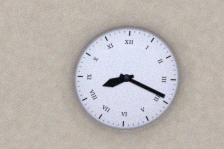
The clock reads {"hour": 8, "minute": 19}
